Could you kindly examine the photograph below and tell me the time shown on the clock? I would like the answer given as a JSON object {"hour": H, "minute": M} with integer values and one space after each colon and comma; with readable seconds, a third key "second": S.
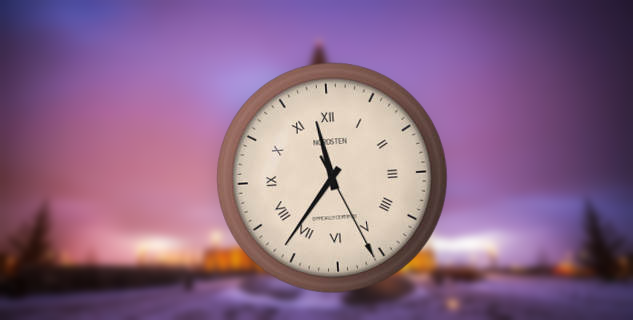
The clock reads {"hour": 11, "minute": 36, "second": 26}
